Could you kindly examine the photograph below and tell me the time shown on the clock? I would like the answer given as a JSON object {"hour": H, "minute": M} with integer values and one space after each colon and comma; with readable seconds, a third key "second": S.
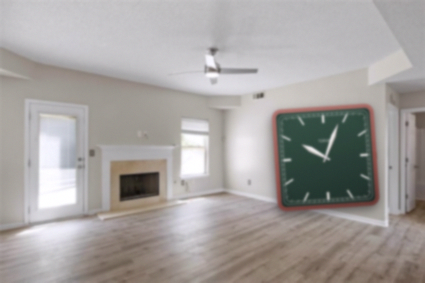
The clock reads {"hour": 10, "minute": 4}
